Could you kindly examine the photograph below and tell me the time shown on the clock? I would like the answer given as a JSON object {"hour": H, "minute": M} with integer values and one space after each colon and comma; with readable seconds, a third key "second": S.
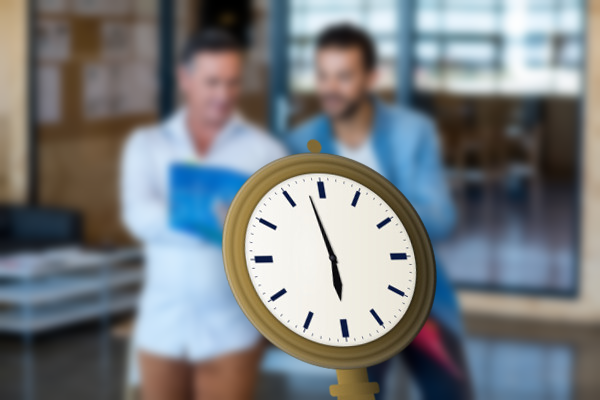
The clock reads {"hour": 5, "minute": 58}
